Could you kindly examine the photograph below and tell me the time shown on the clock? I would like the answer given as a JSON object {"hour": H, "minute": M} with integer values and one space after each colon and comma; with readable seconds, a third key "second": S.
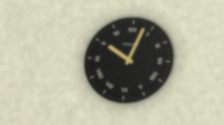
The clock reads {"hour": 10, "minute": 3}
